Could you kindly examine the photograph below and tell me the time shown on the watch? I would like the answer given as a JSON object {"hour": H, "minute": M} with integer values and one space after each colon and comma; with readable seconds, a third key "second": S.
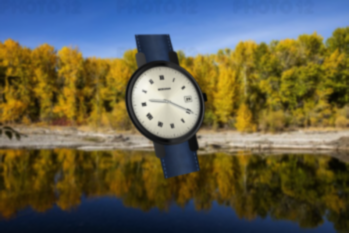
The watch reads {"hour": 9, "minute": 20}
